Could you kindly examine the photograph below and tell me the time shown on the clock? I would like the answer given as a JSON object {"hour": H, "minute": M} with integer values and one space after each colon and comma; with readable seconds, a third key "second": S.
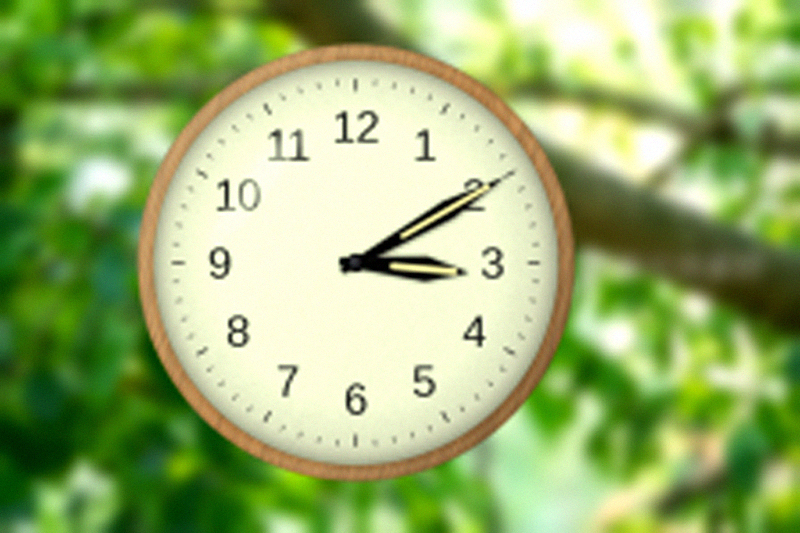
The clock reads {"hour": 3, "minute": 10}
